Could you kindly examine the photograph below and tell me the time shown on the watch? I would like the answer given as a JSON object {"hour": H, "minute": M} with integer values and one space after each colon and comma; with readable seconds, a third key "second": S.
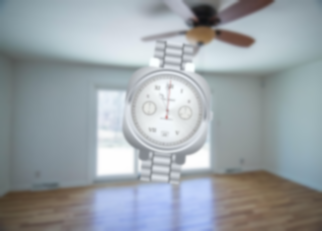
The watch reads {"hour": 10, "minute": 59}
